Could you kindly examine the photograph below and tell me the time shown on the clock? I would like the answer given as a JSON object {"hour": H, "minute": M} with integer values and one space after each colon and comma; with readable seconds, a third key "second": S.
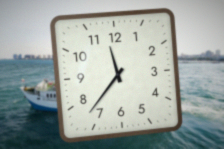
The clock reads {"hour": 11, "minute": 37}
